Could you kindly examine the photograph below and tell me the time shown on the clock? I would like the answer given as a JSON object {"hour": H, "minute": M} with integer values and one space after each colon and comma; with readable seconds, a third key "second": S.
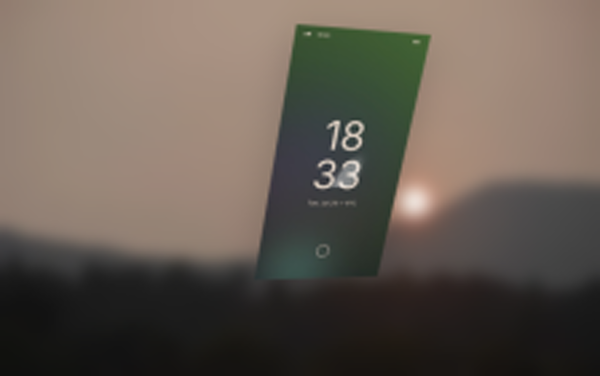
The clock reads {"hour": 18, "minute": 33}
